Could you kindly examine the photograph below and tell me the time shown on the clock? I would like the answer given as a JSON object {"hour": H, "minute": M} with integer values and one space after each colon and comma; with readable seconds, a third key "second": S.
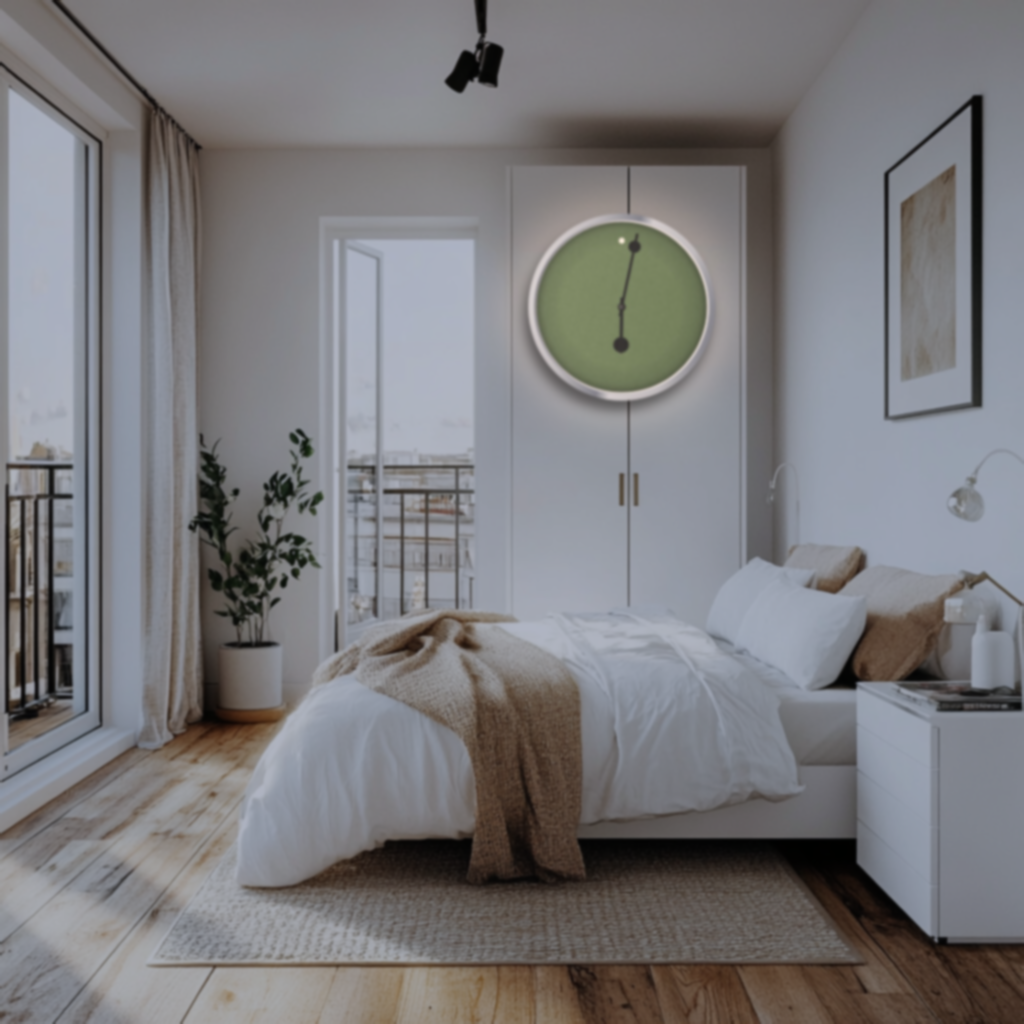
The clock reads {"hour": 6, "minute": 2}
